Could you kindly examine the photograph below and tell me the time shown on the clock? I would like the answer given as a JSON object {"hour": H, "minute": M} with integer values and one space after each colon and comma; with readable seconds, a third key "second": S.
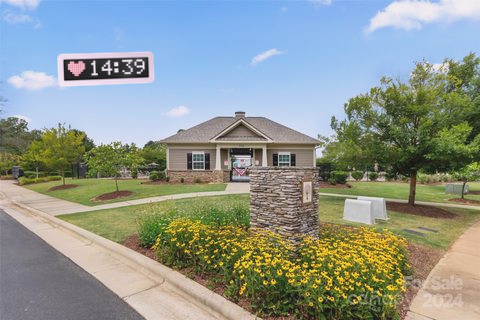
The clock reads {"hour": 14, "minute": 39}
